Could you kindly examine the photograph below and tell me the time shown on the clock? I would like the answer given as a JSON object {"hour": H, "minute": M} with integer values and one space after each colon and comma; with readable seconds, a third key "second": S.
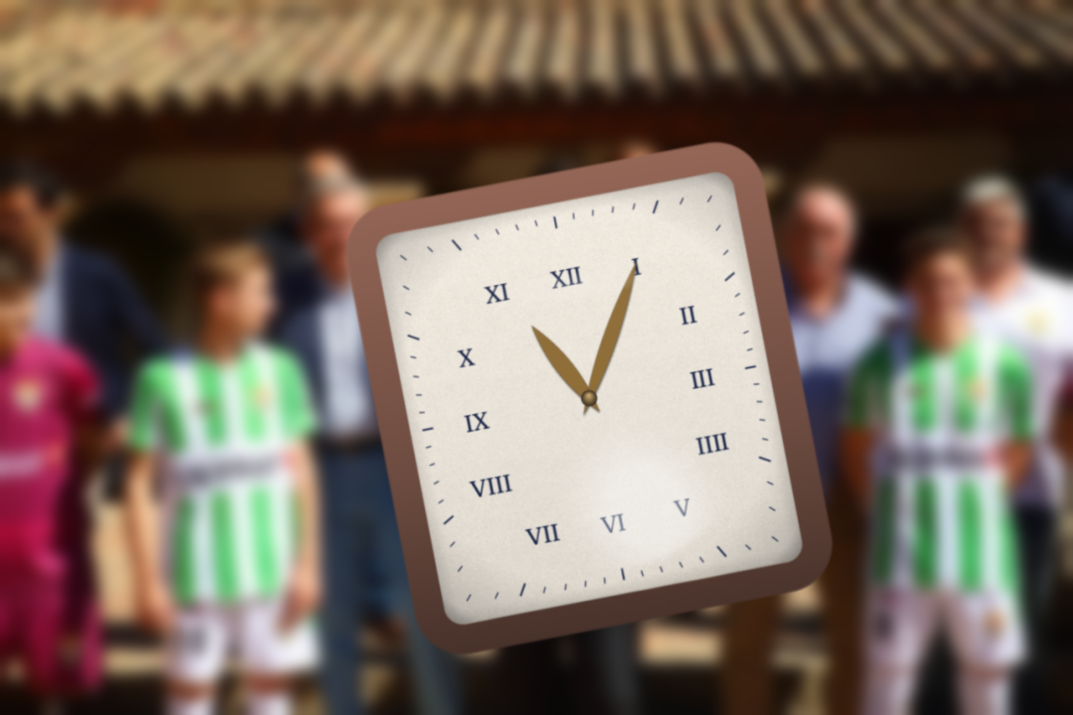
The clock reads {"hour": 11, "minute": 5}
